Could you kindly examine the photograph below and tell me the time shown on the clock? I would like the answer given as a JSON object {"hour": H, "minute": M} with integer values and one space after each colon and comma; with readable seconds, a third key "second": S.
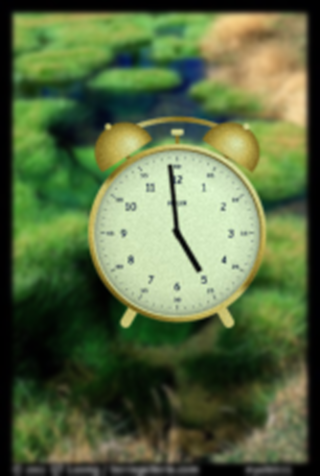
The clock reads {"hour": 4, "minute": 59}
